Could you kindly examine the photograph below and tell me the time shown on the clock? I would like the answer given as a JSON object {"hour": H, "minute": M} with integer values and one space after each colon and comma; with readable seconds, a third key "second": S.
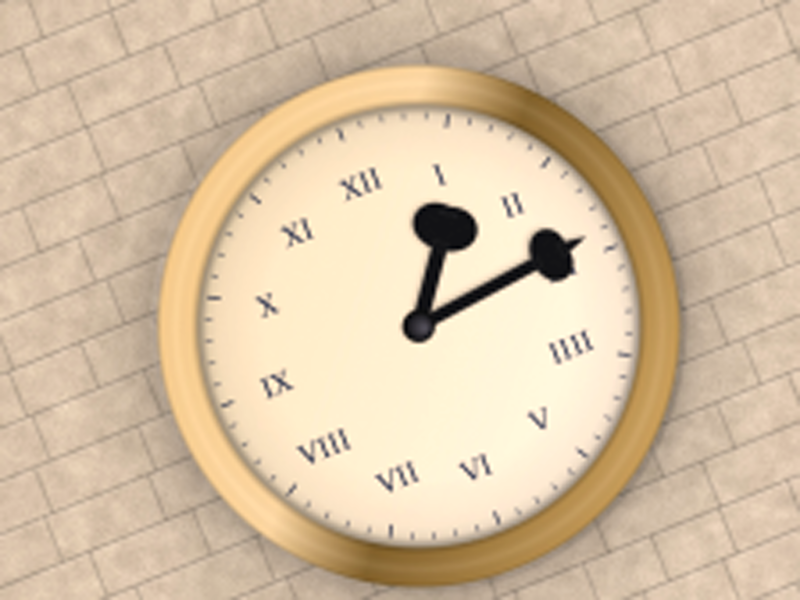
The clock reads {"hour": 1, "minute": 14}
